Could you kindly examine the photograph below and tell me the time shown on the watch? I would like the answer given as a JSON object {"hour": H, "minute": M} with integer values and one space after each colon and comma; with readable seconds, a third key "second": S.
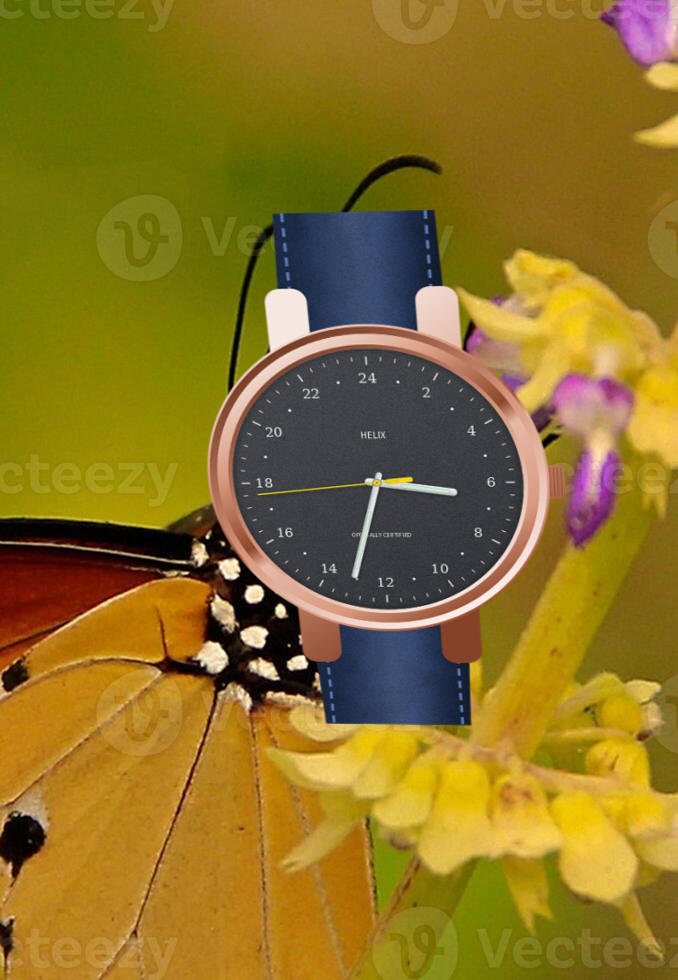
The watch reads {"hour": 6, "minute": 32, "second": 44}
